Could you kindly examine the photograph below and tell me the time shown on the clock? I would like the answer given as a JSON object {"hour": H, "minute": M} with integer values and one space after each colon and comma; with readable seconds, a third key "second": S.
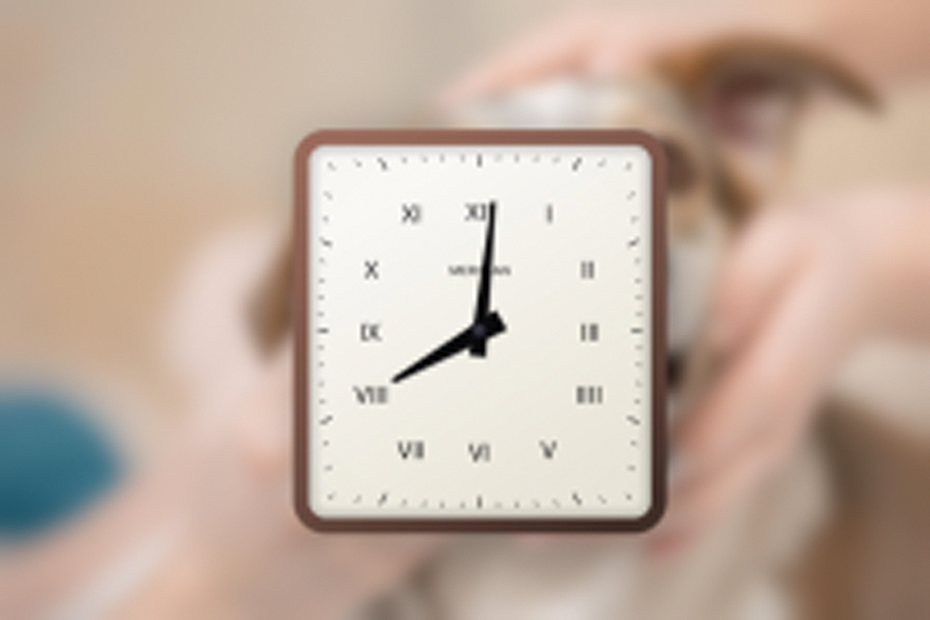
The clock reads {"hour": 8, "minute": 1}
